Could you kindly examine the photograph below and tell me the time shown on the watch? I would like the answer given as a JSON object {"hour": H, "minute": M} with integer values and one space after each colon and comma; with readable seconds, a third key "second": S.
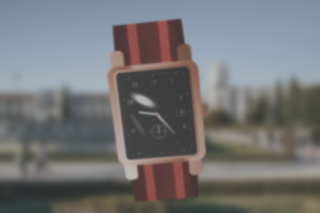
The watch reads {"hour": 9, "minute": 24}
